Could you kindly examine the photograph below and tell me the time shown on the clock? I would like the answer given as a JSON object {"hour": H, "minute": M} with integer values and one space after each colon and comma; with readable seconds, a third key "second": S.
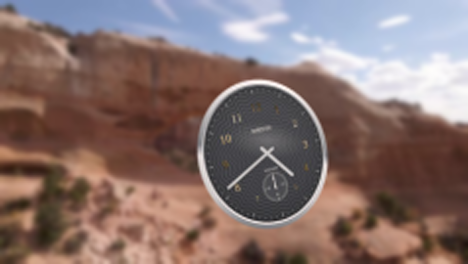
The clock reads {"hour": 4, "minute": 41}
